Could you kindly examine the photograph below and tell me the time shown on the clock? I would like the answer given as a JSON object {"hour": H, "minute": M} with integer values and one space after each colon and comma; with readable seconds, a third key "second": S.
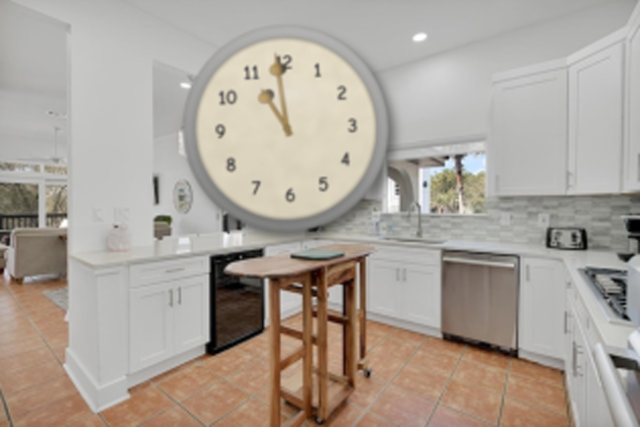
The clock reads {"hour": 10, "minute": 59}
